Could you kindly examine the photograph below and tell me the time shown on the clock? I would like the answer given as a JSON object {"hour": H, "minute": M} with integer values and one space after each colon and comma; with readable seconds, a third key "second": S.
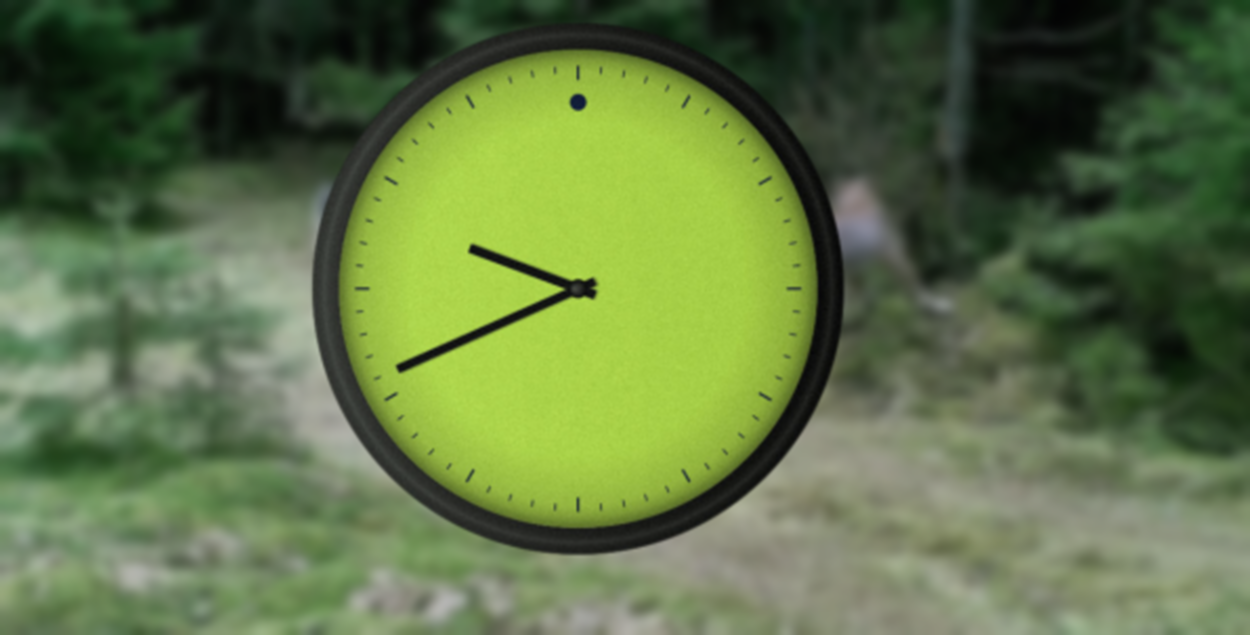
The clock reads {"hour": 9, "minute": 41}
